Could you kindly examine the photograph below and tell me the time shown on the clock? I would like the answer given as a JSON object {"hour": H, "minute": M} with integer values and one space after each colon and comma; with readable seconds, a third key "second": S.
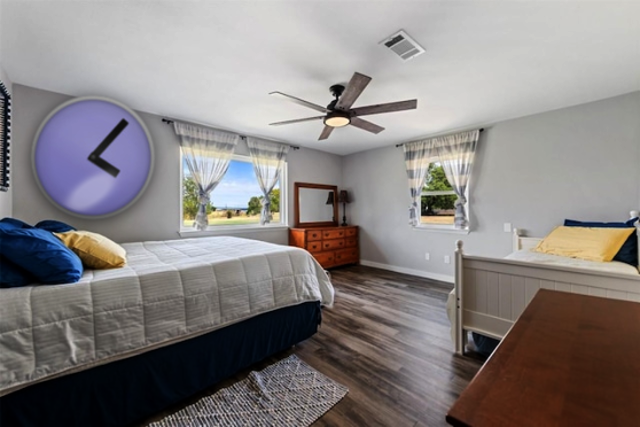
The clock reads {"hour": 4, "minute": 7}
